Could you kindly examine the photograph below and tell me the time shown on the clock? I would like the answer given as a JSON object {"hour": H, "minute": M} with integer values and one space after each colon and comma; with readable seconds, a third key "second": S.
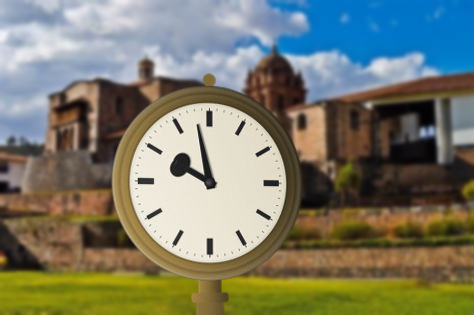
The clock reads {"hour": 9, "minute": 58}
